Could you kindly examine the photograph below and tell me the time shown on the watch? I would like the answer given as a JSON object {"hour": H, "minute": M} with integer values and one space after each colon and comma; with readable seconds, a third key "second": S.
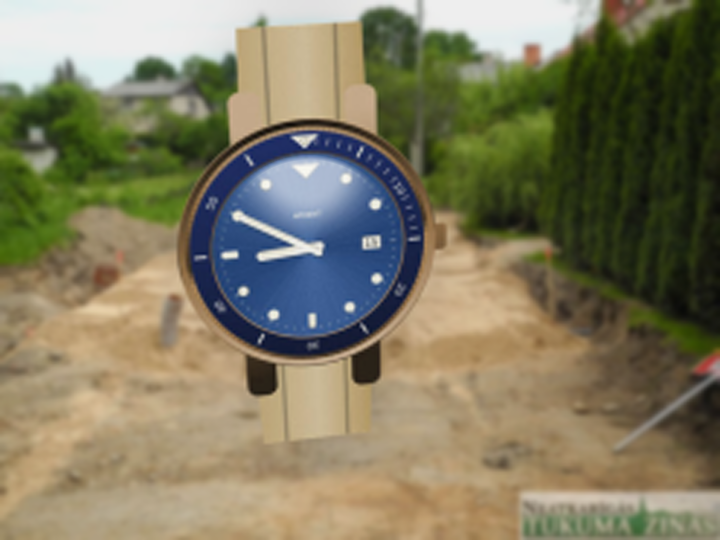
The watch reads {"hour": 8, "minute": 50}
